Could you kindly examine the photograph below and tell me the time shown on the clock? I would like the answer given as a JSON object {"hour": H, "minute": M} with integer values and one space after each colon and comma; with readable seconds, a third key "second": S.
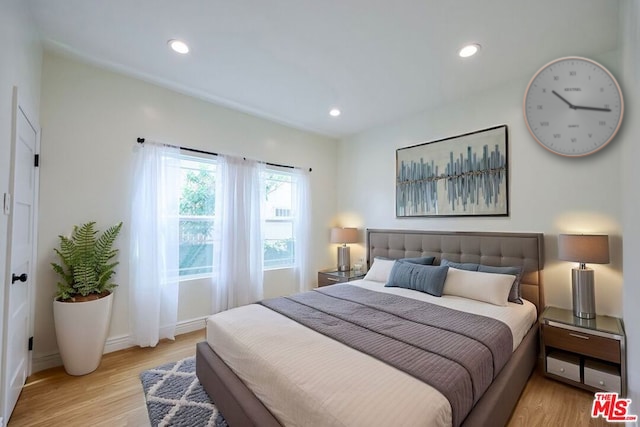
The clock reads {"hour": 10, "minute": 16}
